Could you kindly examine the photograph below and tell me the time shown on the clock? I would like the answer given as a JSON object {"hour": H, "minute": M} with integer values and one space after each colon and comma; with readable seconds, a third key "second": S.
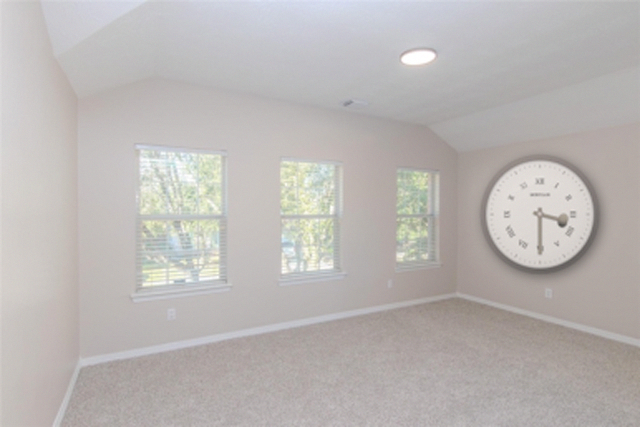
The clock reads {"hour": 3, "minute": 30}
